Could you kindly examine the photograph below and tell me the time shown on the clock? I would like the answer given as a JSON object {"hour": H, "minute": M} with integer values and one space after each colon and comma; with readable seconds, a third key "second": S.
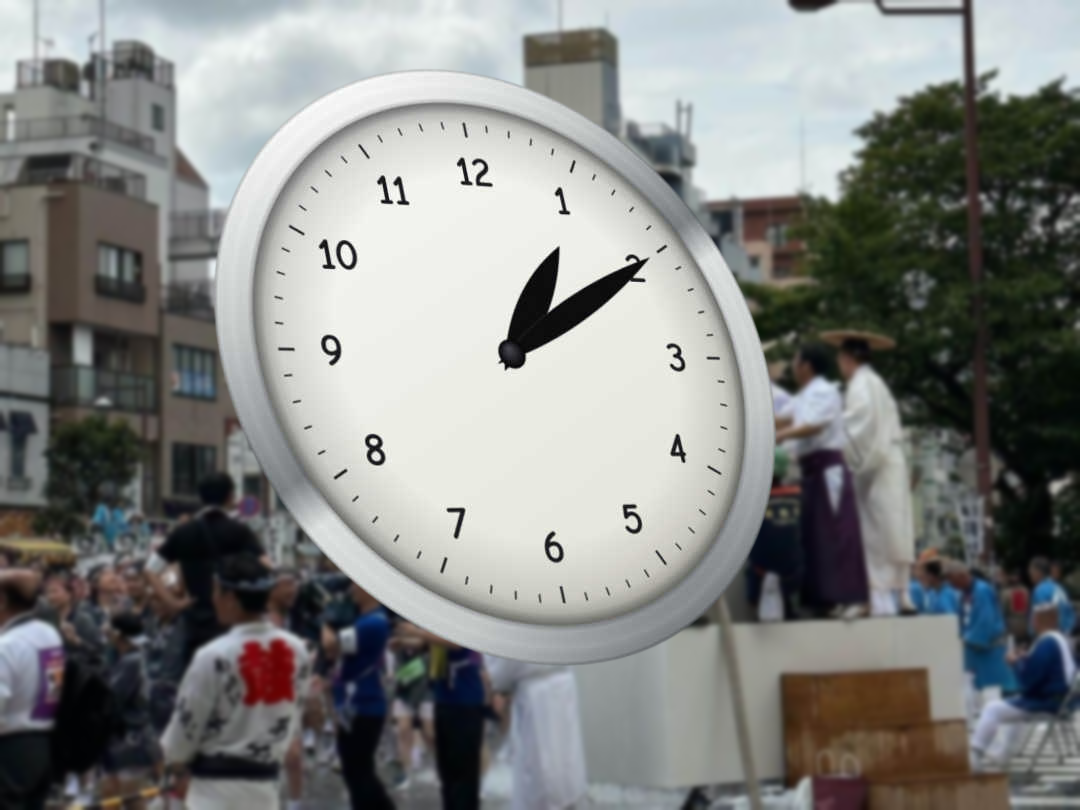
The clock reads {"hour": 1, "minute": 10}
